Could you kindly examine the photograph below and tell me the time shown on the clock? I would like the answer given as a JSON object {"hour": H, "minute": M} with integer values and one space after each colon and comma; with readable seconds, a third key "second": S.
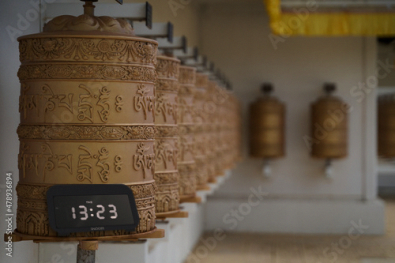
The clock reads {"hour": 13, "minute": 23}
